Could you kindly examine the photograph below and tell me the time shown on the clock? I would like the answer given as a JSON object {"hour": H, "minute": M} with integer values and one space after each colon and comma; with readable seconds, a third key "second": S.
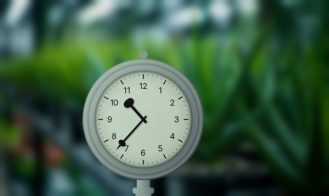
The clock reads {"hour": 10, "minute": 37}
